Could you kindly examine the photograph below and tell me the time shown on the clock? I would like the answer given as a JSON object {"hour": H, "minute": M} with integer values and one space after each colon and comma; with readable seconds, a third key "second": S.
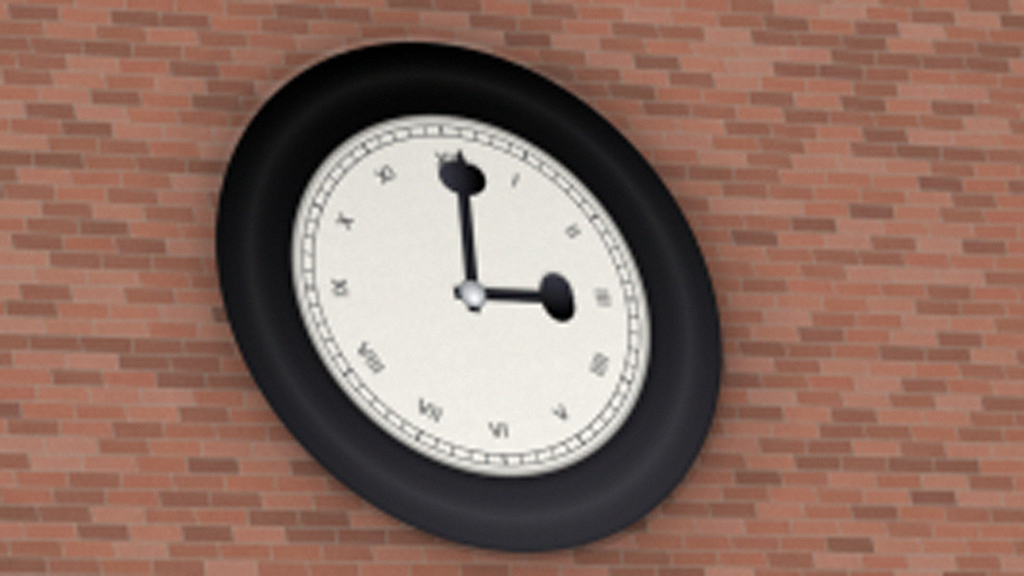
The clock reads {"hour": 3, "minute": 1}
